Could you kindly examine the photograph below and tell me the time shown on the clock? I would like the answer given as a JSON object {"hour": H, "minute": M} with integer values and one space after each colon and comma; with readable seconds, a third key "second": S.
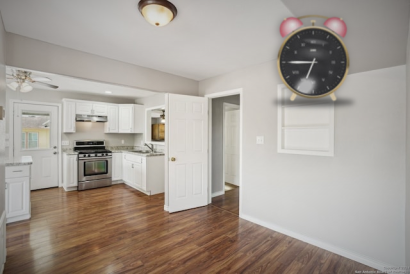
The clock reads {"hour": 6, "minute": 45}
